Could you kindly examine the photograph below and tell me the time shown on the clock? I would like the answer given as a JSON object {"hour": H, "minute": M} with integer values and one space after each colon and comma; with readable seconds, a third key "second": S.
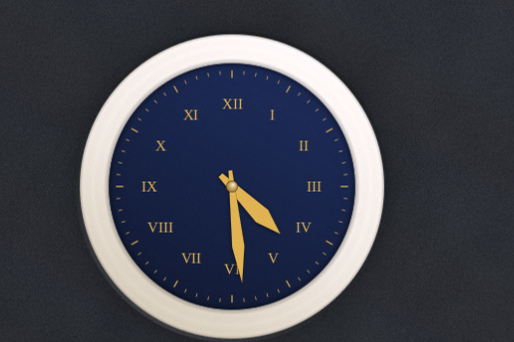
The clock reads {"hour": 4, "minute": 29}
